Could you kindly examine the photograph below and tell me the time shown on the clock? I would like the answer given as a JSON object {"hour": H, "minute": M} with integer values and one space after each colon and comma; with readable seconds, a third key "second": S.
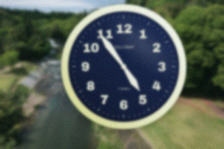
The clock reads {"hour": 4, "minute": 54}
